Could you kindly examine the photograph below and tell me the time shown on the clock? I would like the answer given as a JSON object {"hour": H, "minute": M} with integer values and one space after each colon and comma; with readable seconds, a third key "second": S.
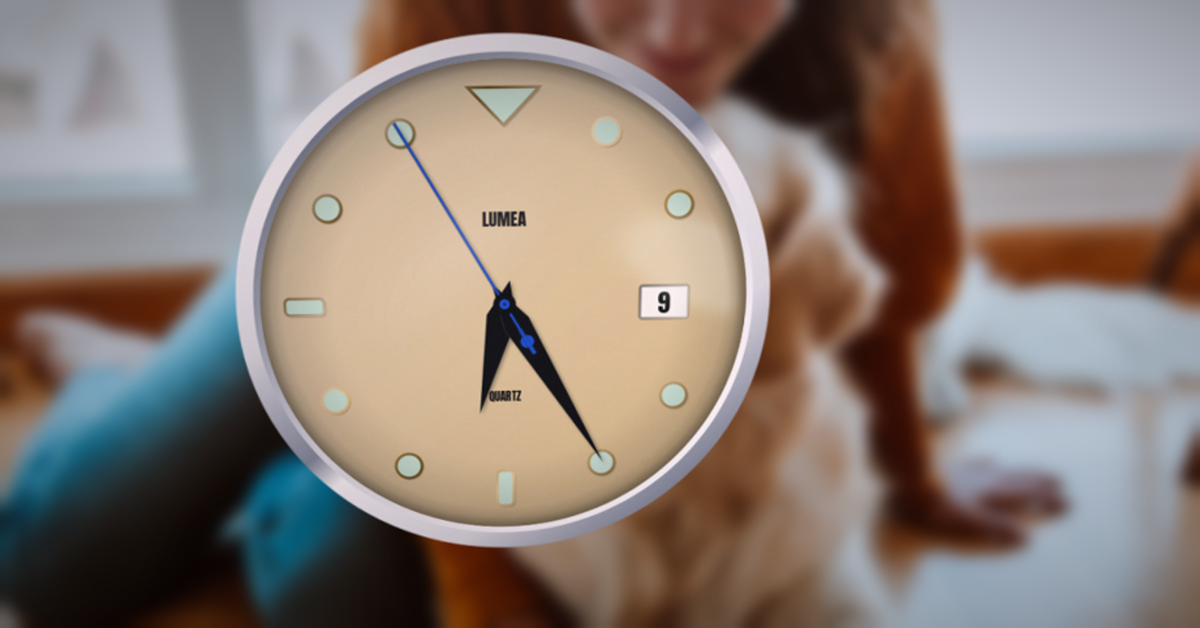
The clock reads {"hour": 6, "minute": 24, "second": 55}
